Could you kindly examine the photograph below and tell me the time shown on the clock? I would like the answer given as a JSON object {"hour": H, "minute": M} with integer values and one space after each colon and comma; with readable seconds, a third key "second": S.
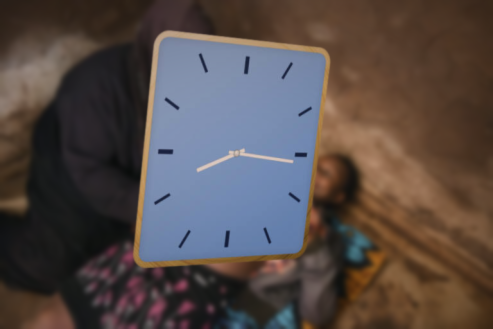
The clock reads {"hour": 8, "minute": 16}
